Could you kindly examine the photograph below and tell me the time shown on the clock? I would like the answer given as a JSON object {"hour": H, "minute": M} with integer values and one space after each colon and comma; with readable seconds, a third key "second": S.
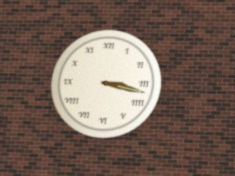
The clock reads {"hour": 3, "minute": 17}
